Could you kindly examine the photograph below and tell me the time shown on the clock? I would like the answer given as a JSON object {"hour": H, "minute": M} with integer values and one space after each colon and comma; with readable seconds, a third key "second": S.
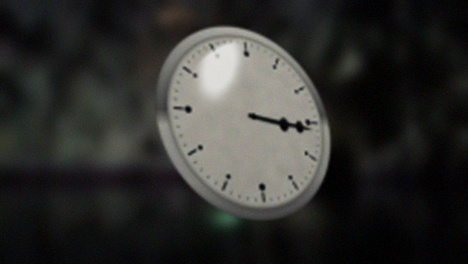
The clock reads {"hour": 3, "minute": 16}
